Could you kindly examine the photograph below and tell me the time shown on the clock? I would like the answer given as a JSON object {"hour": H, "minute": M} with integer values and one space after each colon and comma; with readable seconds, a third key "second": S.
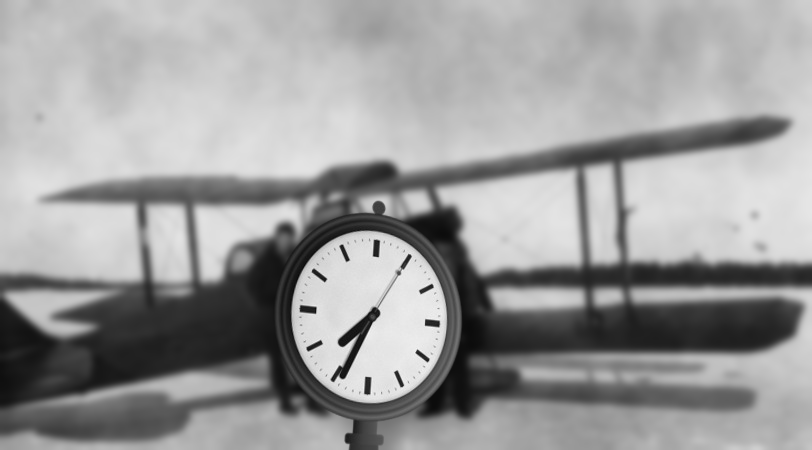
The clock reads {"hour": 7, "minute": 34, "second": 5}
